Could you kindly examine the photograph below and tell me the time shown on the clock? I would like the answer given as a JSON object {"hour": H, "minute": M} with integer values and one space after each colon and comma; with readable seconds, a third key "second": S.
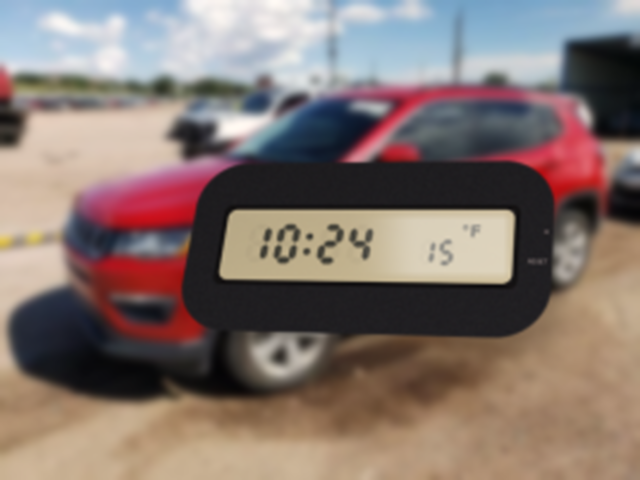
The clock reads {"hour": 10, "minute": 24}
